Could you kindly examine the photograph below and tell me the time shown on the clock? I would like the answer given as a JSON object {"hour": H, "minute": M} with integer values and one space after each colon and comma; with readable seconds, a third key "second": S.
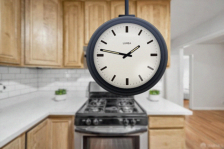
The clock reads {"hour": 1, "minute": 47}
